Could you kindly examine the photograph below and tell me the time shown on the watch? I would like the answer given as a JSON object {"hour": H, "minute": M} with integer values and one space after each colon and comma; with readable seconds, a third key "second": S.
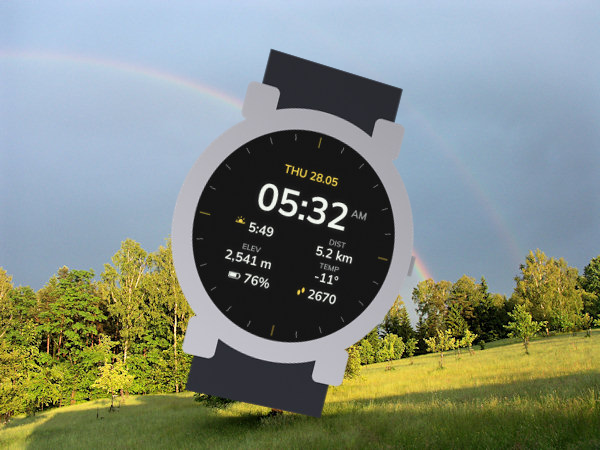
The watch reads {"hour": 5, "minute": 32}
